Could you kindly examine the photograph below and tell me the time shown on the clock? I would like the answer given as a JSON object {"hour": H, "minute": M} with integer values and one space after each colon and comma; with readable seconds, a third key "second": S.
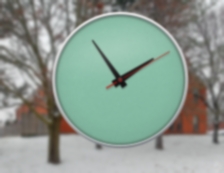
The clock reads {"hour": 1, "minute": 54, "second": 10}
